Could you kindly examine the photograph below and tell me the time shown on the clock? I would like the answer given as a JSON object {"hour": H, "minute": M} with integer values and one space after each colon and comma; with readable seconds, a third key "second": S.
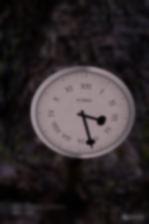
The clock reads {"hour": 3, "minute": 27}
